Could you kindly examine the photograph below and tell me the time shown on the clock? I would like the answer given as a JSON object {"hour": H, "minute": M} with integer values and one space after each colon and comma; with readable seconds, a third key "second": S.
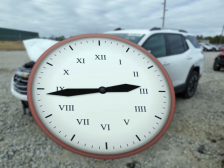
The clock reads {"hour": 2, "minute": 44}
